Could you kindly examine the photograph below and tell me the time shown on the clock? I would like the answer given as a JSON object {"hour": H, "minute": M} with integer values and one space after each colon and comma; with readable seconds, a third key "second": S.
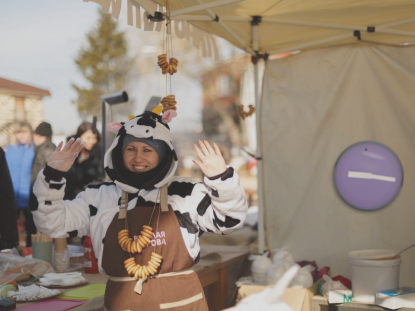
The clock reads {"hour": 9, "minute": 17}
